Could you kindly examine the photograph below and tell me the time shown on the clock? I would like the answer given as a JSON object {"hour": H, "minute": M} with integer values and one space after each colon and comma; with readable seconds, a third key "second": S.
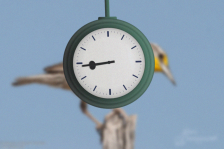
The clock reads {"hour": 8, "minute": 44}
